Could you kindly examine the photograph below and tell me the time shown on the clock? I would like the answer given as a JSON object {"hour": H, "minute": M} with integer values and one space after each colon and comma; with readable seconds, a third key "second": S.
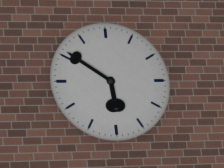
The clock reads {"hour": 5, "minute": 51}
